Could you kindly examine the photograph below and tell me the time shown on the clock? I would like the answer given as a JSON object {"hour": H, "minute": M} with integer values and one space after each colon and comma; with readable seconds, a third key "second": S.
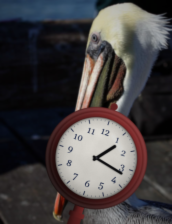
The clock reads {"hour": 1, "minute": 17}
